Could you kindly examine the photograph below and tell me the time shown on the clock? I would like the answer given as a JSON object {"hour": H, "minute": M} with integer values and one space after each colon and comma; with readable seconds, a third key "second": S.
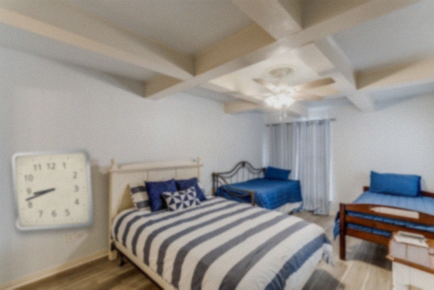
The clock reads {"hour": 8, "minute": 42}
